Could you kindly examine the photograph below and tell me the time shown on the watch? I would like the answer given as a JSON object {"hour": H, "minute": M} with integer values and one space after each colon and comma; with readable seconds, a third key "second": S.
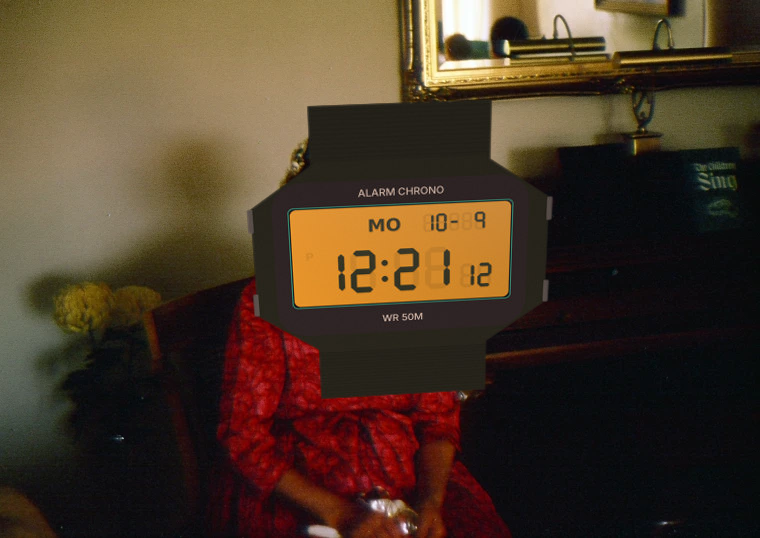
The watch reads {"hour": 12, "minute": 21, "second": 12}
